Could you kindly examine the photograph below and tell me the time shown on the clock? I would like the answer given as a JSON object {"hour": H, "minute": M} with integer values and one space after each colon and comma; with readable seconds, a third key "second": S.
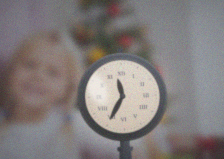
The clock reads {"hour": 11, "minute": 35}
